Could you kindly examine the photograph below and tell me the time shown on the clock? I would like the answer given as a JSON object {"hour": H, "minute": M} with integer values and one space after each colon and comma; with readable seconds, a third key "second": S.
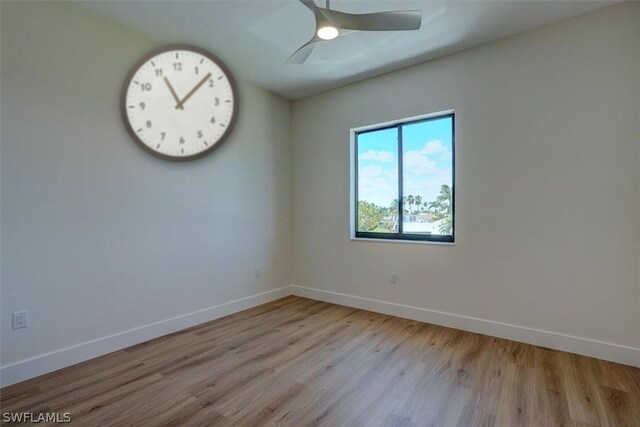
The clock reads {"hour": 11, "minute": 8}
